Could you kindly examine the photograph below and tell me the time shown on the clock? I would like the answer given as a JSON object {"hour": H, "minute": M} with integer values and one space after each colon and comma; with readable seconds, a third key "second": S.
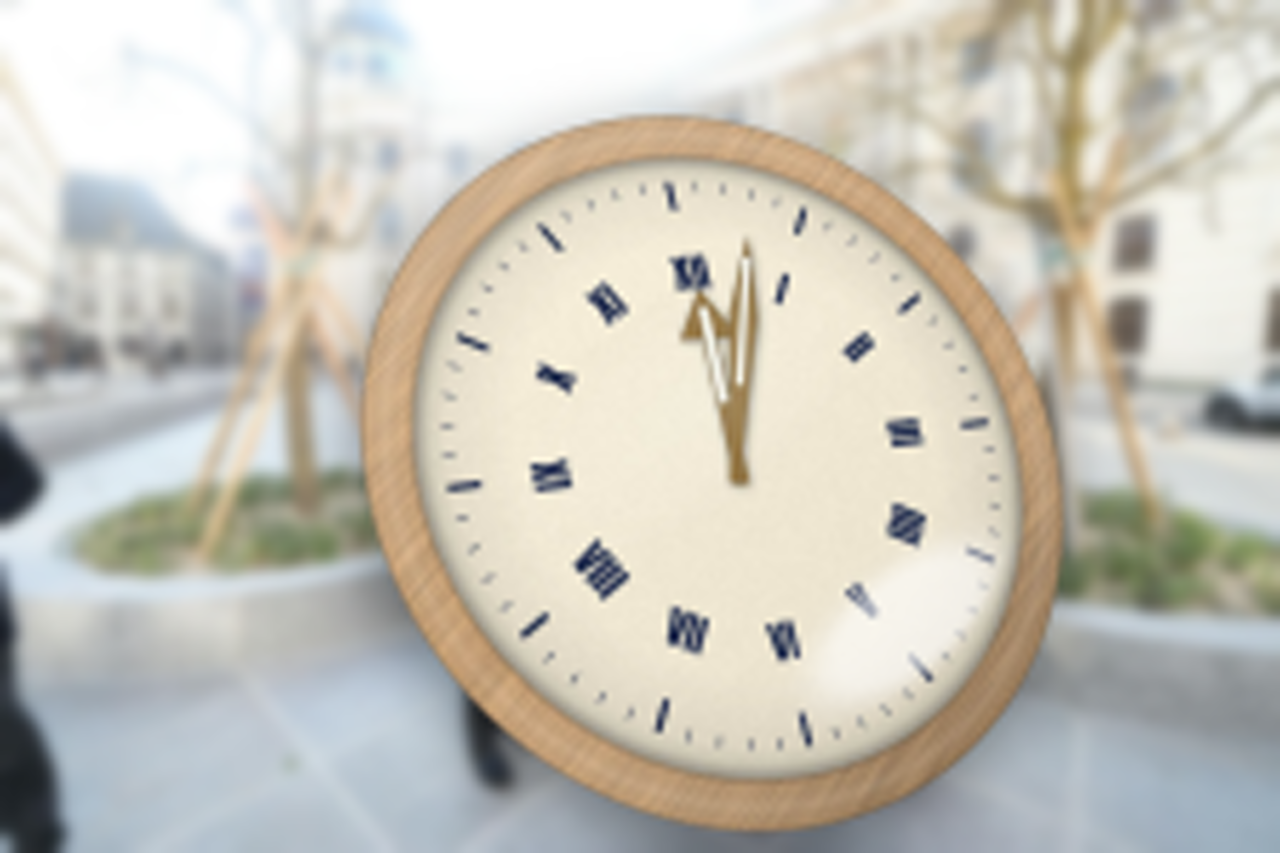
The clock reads {"hour": 12, "minute": 3}
